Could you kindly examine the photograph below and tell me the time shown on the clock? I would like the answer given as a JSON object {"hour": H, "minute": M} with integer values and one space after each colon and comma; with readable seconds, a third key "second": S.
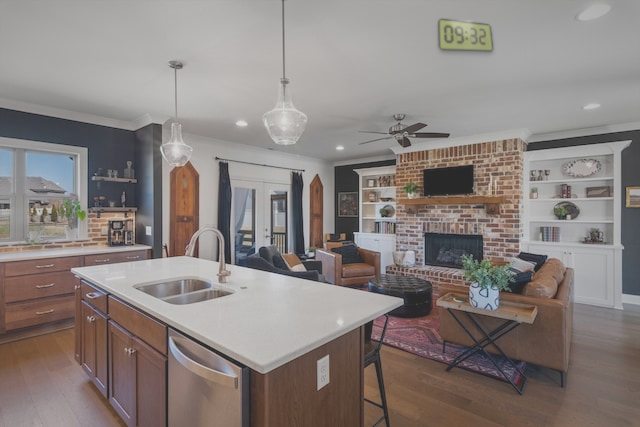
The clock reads {"hour": 9, "minute": 32}
